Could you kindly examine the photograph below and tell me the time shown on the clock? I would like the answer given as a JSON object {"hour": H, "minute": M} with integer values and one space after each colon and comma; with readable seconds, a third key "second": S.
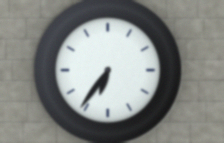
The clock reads {"hour": 6, "minute": 36}
